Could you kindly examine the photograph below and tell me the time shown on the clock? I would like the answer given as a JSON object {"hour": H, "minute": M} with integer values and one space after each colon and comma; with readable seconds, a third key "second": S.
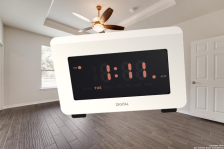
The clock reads {"hour": 1, "minute": 11}
